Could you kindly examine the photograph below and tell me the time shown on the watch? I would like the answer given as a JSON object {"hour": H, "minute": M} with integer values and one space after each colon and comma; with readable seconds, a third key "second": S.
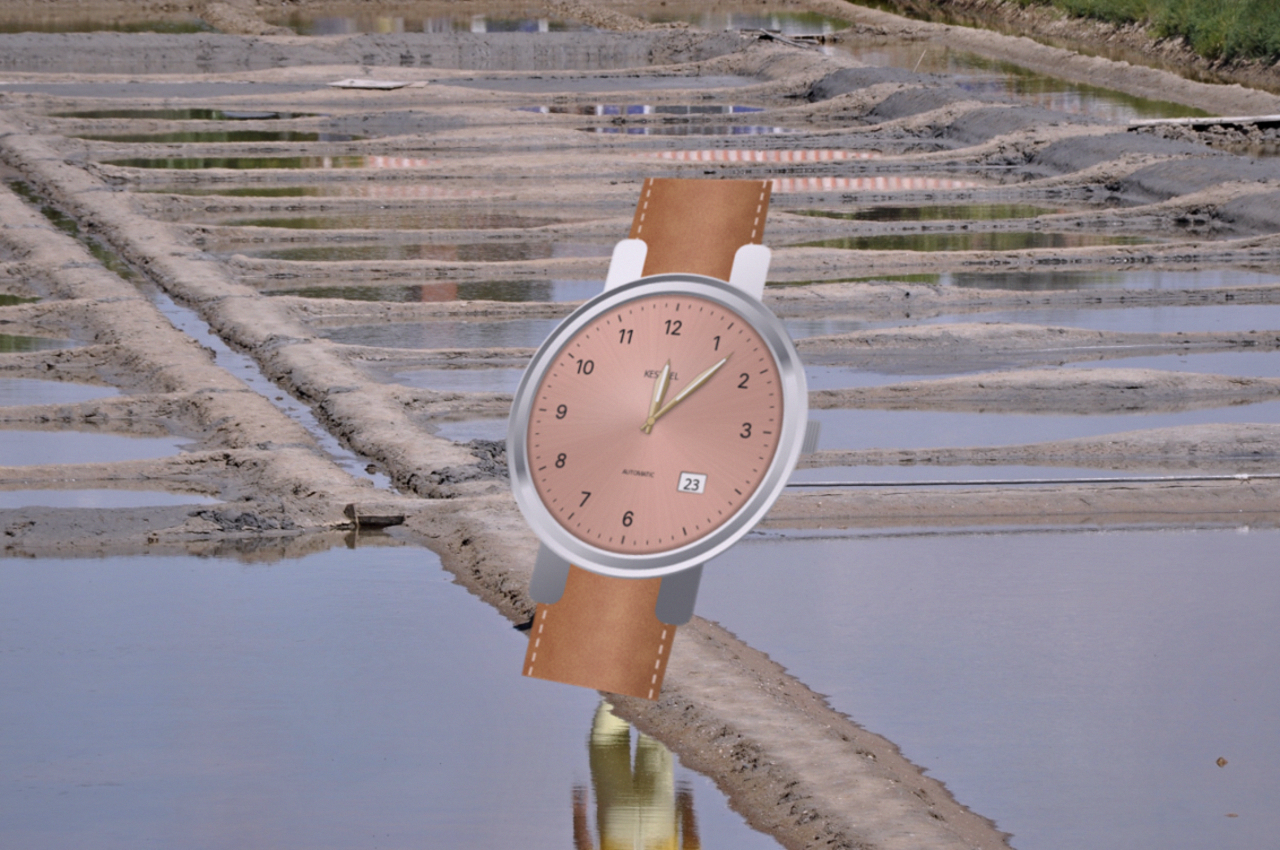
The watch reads {"hour": 12, "minute": 7}
